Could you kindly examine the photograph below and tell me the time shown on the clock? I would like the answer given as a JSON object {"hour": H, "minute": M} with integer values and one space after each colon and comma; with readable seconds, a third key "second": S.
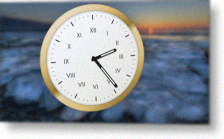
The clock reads {"hour": 2, "minute": 24}
